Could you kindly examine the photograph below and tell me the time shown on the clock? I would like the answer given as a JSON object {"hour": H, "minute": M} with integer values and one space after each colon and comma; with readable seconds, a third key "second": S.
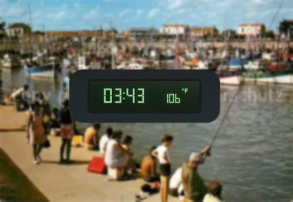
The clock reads {"hour": 3, "minute": 43}
